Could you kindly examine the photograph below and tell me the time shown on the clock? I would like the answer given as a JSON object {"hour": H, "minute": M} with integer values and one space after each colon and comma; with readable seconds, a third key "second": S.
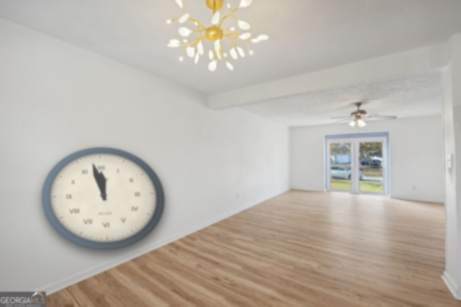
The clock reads {"hour": 11, "minute": 58}
